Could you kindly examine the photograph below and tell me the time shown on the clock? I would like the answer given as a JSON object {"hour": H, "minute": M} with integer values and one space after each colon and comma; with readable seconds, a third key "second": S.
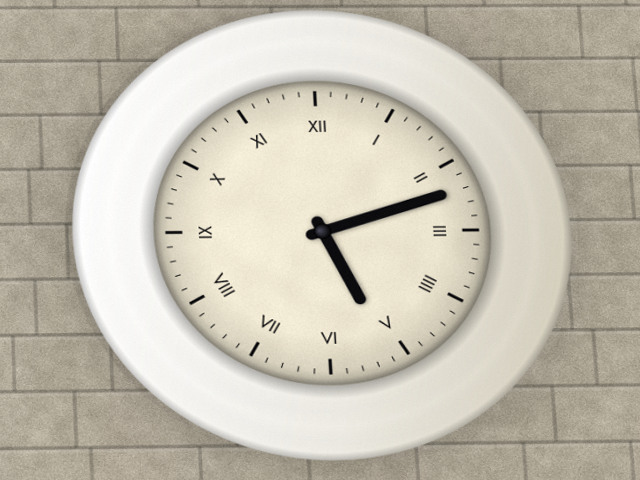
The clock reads {"hour": 5, "minute": 12}
